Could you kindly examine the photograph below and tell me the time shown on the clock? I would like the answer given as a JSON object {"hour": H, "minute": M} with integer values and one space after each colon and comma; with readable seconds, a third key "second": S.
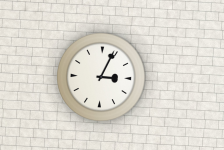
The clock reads {"hour": 3, "minute": 4}
